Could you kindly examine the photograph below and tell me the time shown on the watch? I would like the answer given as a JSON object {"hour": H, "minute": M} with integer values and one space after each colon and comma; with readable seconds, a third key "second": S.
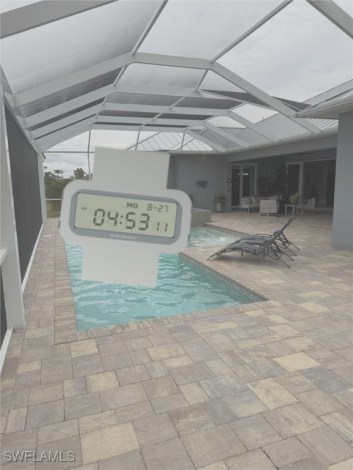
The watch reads {"hour": 4, "minute": 53, "second": 11}
